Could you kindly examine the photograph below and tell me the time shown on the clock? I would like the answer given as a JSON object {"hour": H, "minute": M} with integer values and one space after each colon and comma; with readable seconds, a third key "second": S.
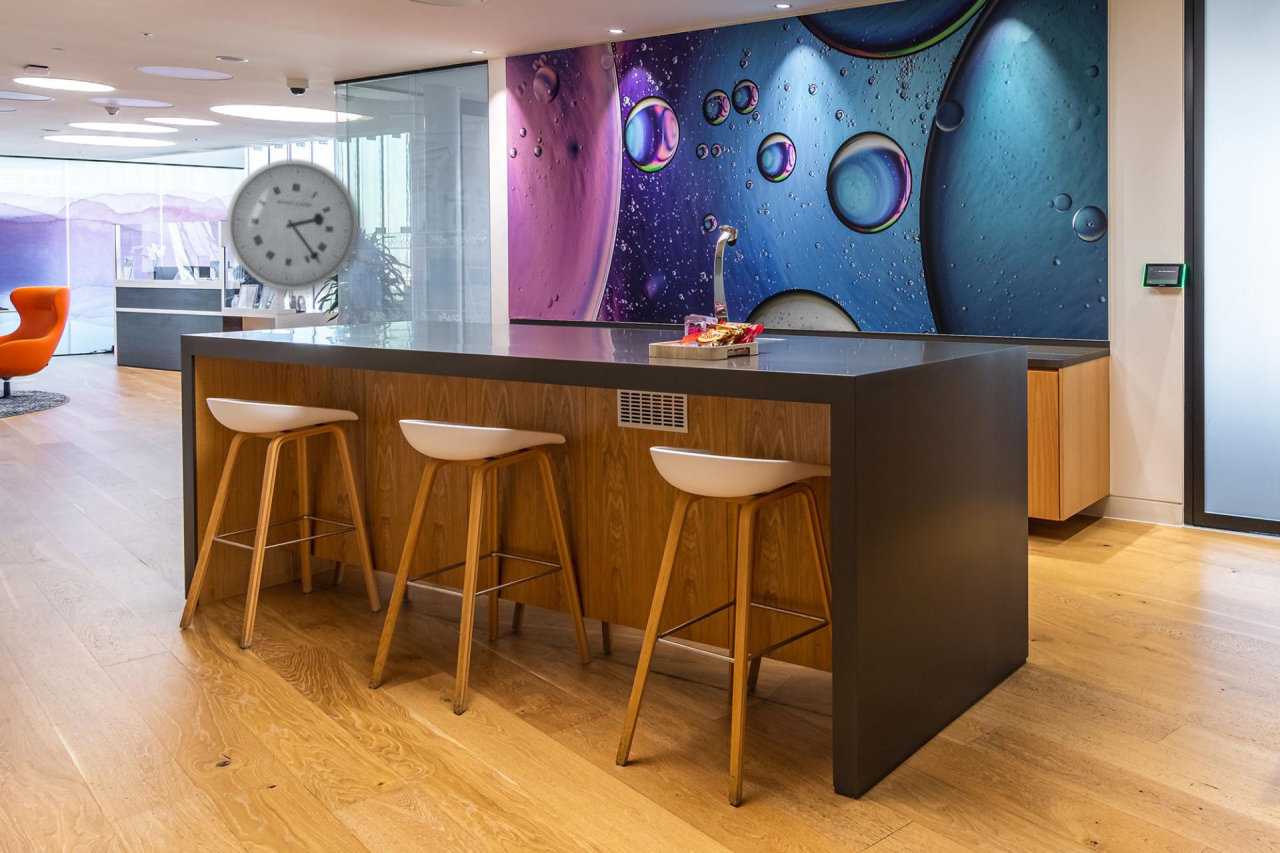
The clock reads {"hour": 2, "minute": 23}
